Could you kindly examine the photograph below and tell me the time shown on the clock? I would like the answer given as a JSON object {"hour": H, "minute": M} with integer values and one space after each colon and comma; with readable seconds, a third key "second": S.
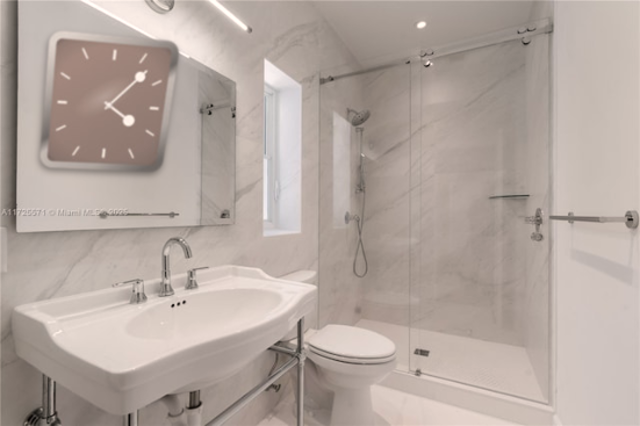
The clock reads {"hour": 4, "minute": 7}
